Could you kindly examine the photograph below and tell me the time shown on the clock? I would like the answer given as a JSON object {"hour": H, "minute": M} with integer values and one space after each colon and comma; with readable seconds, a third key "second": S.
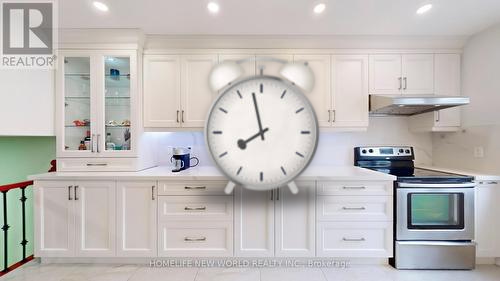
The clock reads {"hour": 7, "minute": 58}
